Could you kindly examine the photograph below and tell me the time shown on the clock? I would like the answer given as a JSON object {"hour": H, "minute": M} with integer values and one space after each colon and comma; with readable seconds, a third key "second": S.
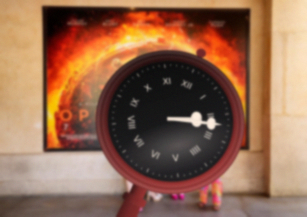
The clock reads {"hour": 2, "minute": 12}
